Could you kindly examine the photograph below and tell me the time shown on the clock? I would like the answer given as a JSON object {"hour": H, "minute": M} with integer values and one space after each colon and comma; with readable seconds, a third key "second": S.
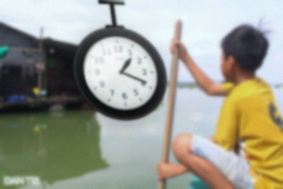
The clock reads {"hour": 1, "minute": 19}
